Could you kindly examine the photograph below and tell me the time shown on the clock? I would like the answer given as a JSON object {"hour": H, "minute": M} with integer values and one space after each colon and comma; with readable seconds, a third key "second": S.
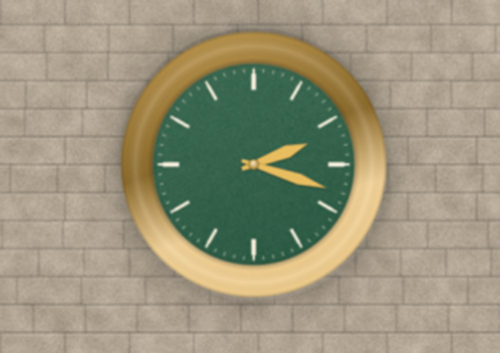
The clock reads {"hour": 2, "minute": 18}
